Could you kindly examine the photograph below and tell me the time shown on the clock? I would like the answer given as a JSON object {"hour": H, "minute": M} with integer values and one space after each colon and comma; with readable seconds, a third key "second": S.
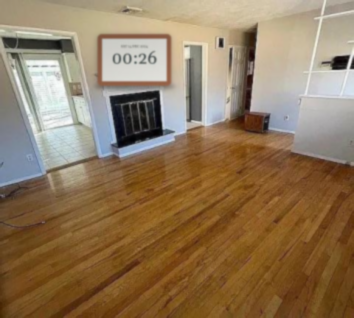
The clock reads {"hour": 0, "minute": 26}
